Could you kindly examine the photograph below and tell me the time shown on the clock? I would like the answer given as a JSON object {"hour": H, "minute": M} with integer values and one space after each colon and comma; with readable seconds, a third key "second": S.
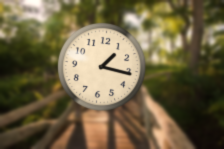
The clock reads {"hour": 1, "minute": 16}
